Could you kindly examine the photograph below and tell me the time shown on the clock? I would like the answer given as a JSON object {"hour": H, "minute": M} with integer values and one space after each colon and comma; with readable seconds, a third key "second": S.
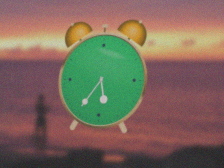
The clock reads {"hour": 5, "minute": 36}
